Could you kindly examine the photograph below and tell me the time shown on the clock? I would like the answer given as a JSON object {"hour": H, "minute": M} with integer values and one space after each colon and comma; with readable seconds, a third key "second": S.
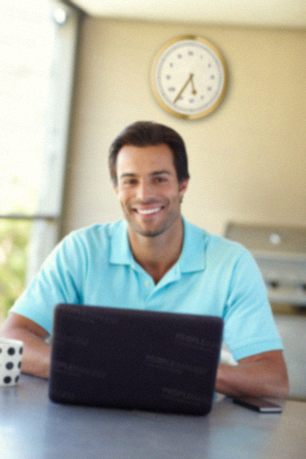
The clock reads {"hour": 5, "minute": 36}
